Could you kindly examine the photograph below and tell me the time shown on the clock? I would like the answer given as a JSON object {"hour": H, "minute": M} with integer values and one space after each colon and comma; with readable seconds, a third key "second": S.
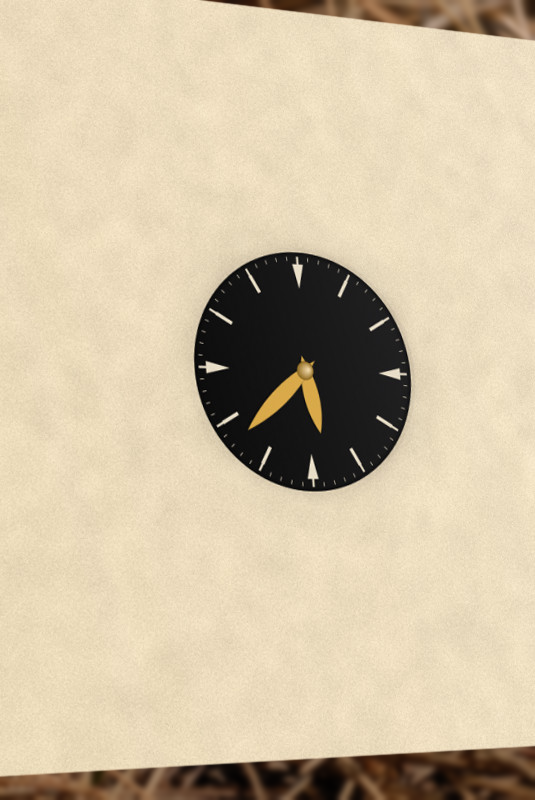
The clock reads {"hour": 5, "minute": 38}
